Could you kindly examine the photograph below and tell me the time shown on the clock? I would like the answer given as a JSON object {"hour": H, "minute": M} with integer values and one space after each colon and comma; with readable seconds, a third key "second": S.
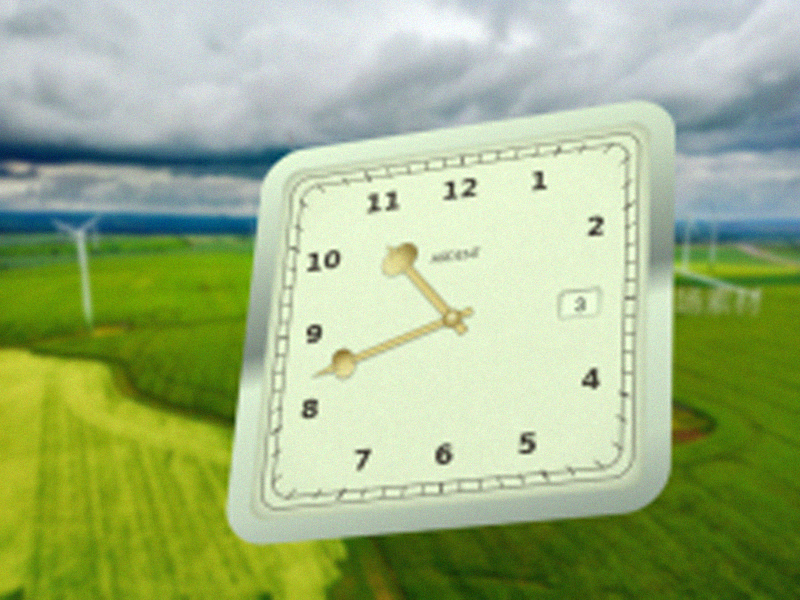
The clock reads {"hour": 10, "minute": 42}
